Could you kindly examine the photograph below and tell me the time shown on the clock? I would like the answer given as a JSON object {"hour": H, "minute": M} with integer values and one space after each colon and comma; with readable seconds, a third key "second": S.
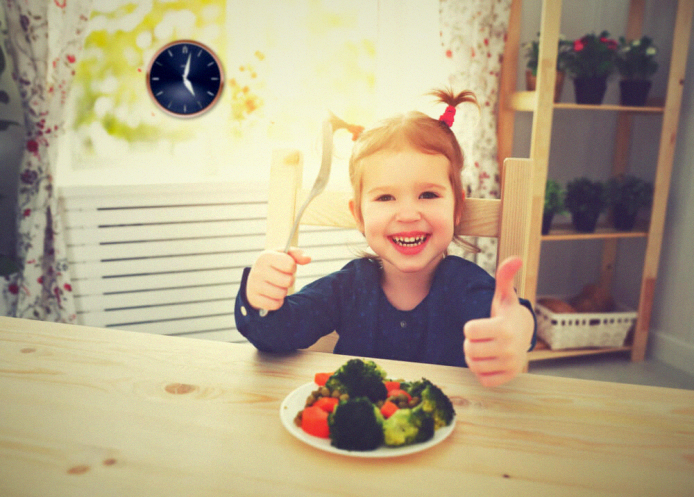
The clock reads {"hour": 5, "minute": 2}
